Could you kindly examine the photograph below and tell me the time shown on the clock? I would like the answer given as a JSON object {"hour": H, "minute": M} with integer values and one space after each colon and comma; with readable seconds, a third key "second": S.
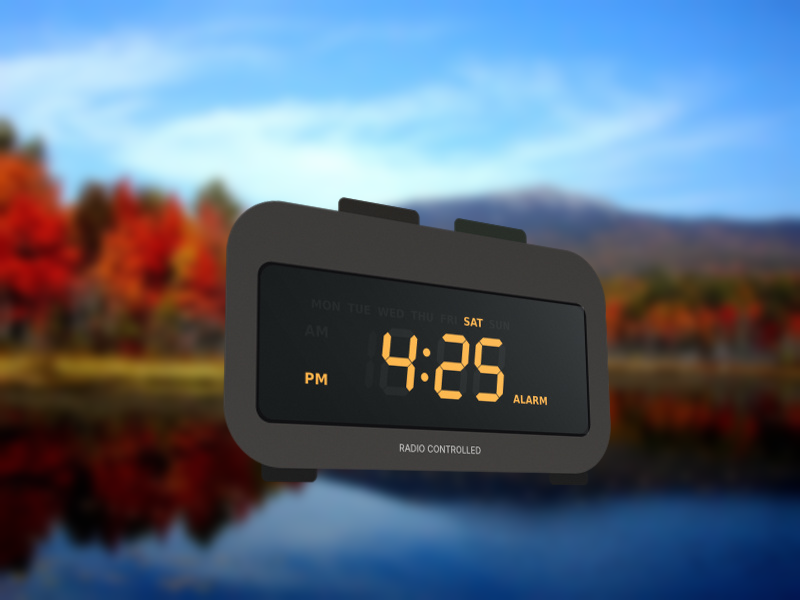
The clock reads {"hour": 4, "minute": 25}
